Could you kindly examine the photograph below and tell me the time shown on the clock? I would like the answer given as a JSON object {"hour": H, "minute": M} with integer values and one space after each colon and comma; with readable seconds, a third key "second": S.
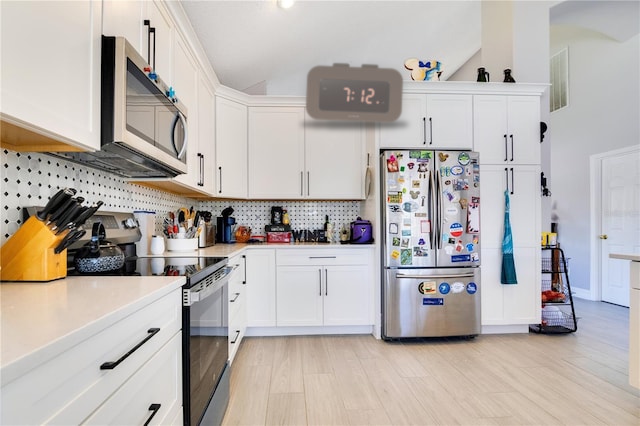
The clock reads {"hour": 7, "minute": 12}
